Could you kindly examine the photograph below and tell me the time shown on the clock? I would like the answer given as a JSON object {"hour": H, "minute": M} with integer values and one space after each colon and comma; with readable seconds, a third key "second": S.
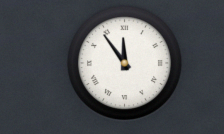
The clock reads {"hour": 11, "minute": 54}
